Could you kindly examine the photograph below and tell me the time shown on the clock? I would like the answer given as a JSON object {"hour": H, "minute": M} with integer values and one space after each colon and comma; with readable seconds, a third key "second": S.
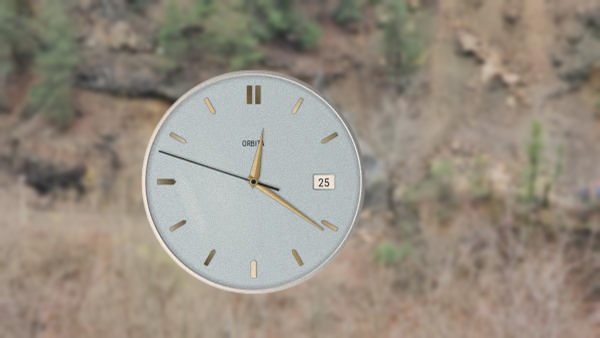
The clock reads {"hour": 12, "minute": 20, "second": 48}
